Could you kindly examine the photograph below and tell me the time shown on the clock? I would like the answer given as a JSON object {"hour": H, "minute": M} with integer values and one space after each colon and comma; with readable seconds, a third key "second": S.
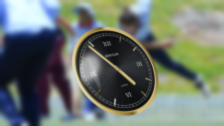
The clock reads {"hour": 4, "minute": 54}
